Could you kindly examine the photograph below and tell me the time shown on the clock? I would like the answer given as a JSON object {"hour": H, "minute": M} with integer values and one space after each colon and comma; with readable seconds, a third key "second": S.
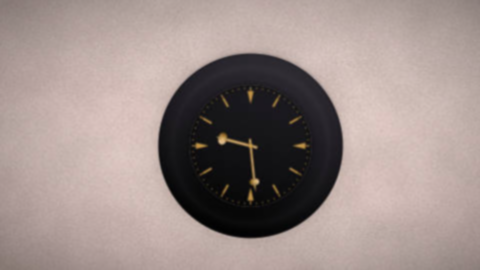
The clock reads {"hour": 9, "minute": 29}
